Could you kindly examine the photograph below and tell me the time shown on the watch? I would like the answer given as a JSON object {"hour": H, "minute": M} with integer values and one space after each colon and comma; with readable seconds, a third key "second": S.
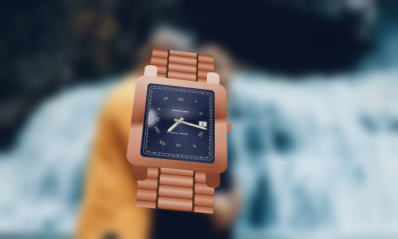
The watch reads {"hour": 7, "minute": 17}
